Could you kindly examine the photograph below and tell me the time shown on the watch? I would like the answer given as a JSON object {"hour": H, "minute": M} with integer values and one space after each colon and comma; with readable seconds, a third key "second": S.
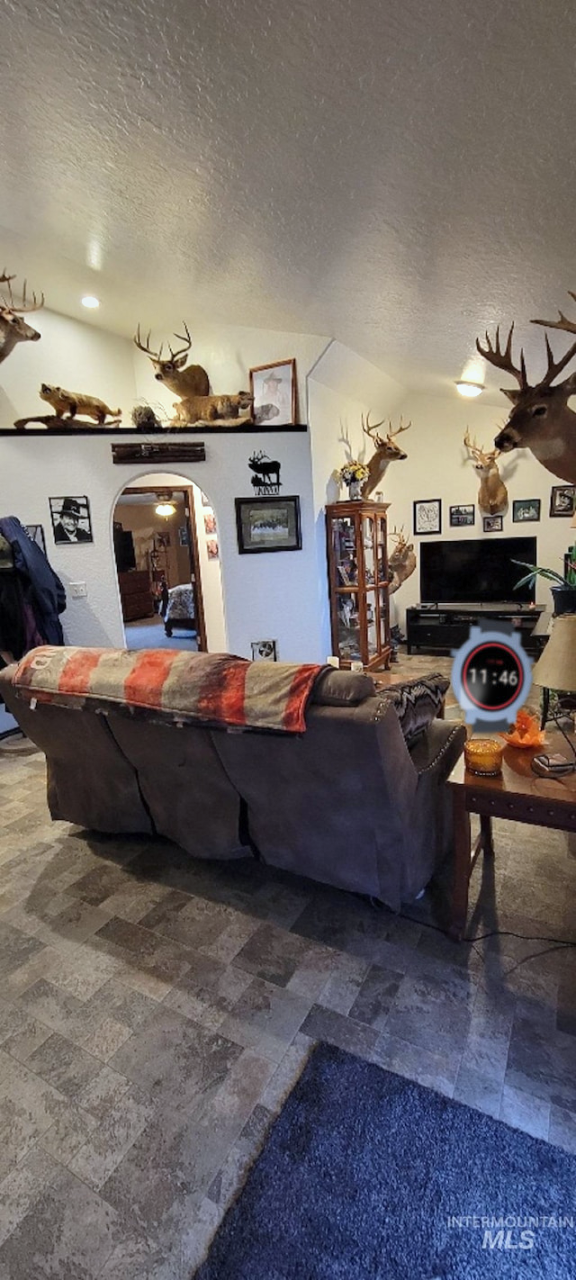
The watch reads {"hour": 11, "minute": 46}
